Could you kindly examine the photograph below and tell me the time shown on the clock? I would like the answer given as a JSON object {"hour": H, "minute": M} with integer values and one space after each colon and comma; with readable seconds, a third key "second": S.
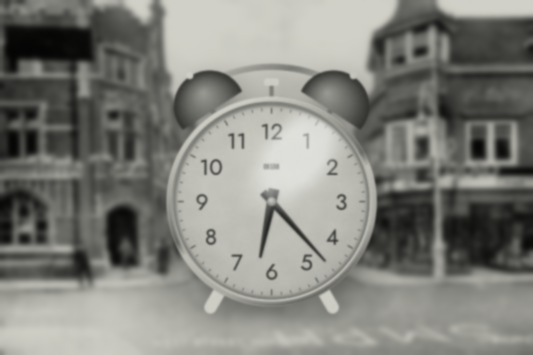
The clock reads {"hour": 6, "minute": 23}
